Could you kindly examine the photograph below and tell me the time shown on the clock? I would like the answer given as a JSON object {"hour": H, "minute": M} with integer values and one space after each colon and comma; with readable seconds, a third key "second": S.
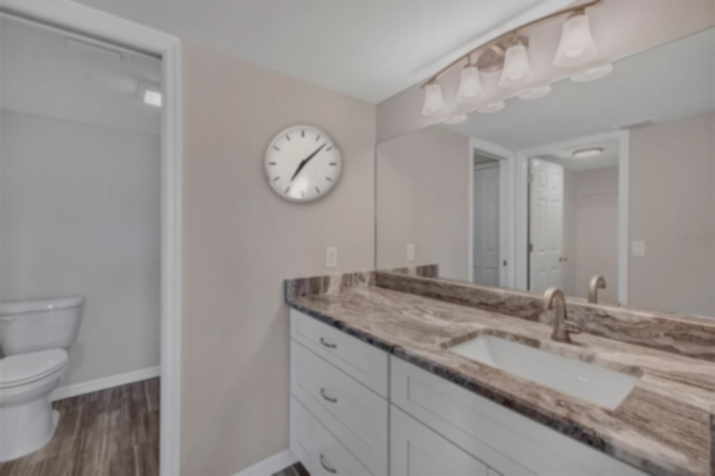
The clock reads {"hour": 7, "minute": 8}
